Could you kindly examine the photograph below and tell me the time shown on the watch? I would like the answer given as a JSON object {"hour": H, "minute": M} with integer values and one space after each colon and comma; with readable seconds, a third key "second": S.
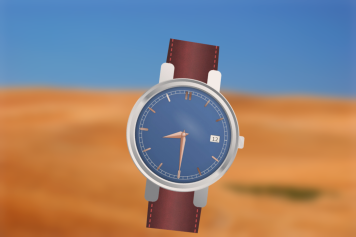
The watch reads {"hour": 8, "minute": 30}
